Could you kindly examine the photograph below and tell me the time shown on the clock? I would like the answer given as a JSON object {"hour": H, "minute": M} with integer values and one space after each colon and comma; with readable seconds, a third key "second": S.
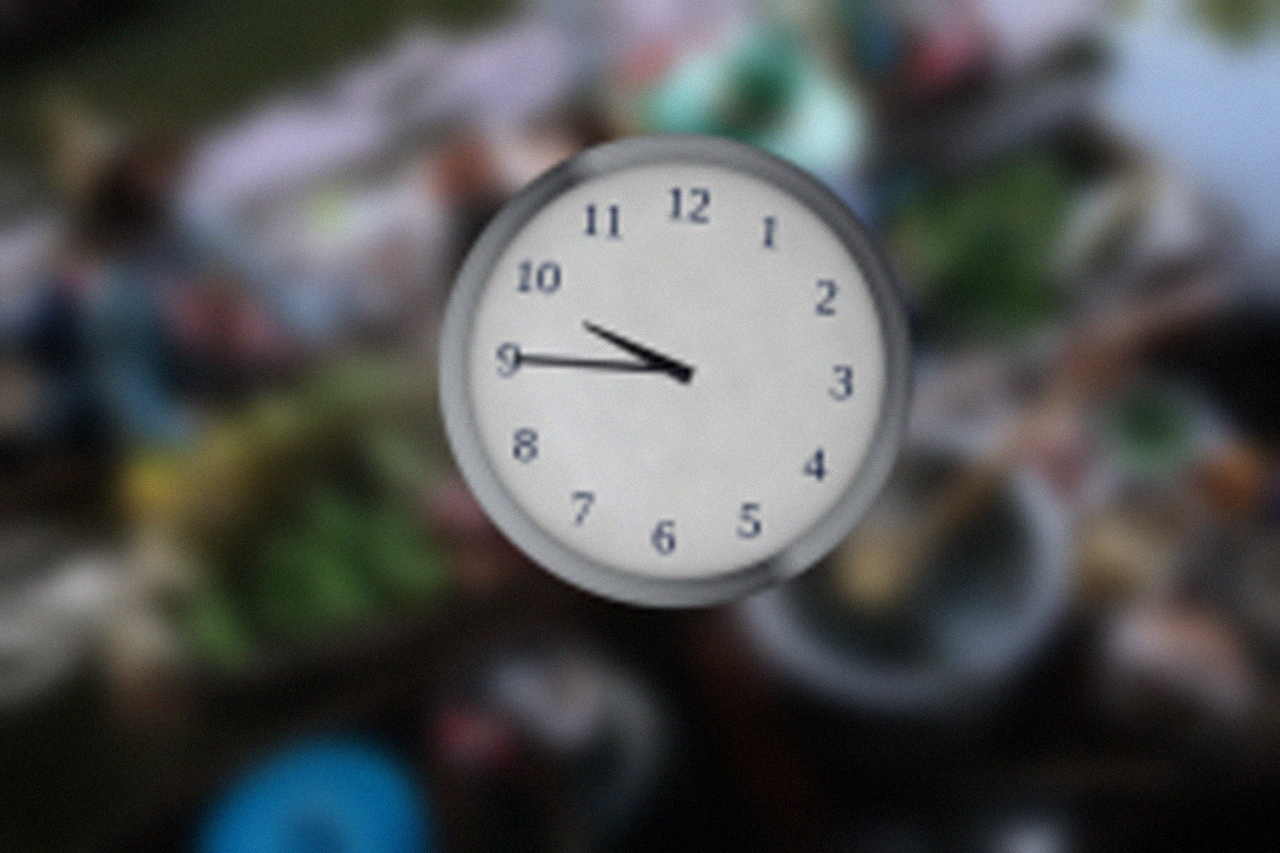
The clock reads {"hour": 9, "minute": 45}
